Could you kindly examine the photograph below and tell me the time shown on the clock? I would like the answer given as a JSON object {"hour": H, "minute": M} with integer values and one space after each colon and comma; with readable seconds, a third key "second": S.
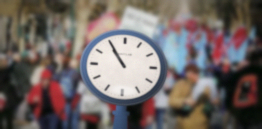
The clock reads {"hour": 10, "minute": 55}
